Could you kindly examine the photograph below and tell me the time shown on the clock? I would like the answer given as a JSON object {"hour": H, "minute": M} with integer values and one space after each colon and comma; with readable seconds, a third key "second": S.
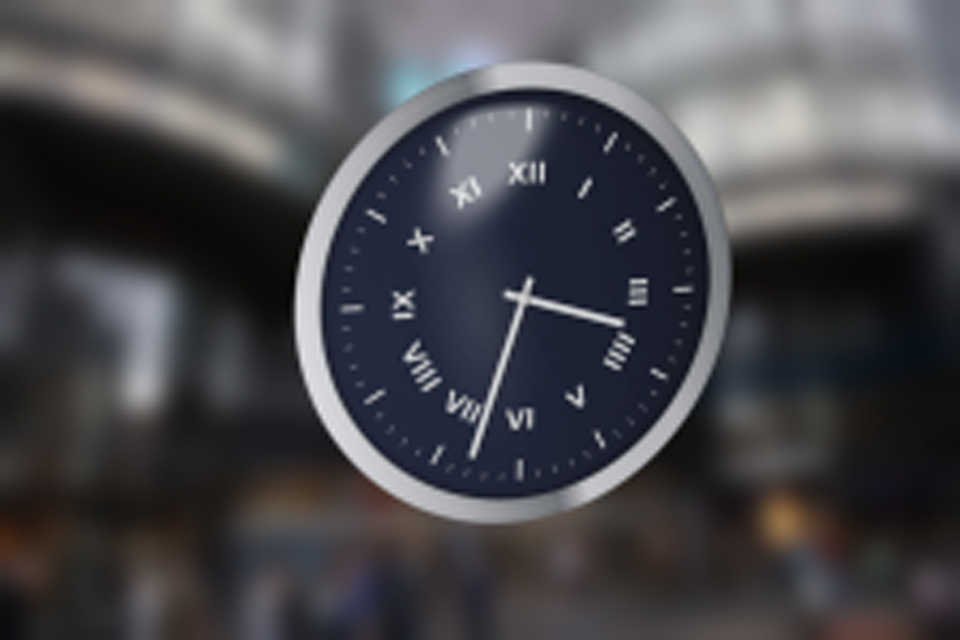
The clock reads {"hour": 3, "minute": 33}
